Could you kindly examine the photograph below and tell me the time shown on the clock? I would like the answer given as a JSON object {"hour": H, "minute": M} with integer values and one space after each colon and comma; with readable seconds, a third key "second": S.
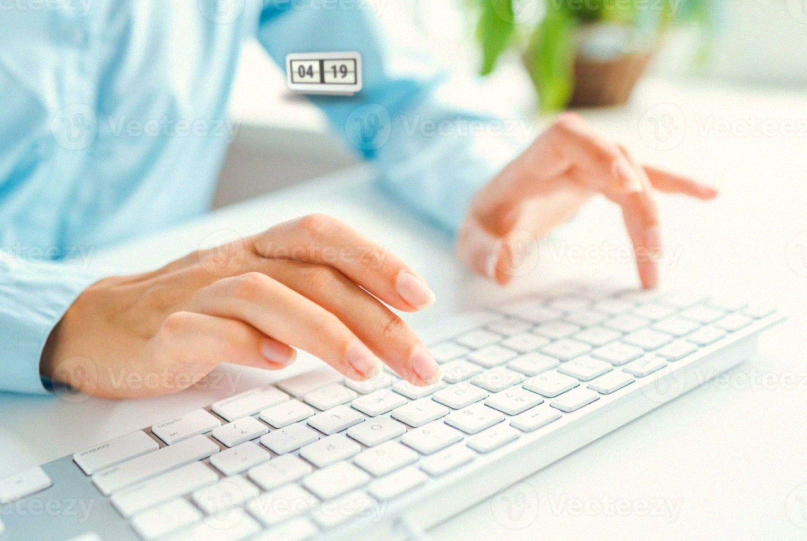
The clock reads {"hour": 4, "minute": 19}
